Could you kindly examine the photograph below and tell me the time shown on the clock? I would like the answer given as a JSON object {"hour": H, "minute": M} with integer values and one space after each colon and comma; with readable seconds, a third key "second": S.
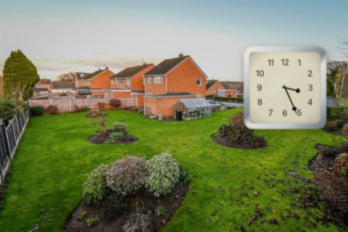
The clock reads {"hour": 3, "minute": 26}
